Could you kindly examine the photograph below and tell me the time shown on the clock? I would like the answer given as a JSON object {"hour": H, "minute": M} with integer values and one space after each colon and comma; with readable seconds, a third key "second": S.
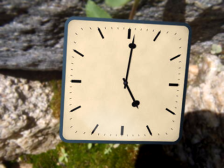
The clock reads {"hour": 5, "minute": 1}
